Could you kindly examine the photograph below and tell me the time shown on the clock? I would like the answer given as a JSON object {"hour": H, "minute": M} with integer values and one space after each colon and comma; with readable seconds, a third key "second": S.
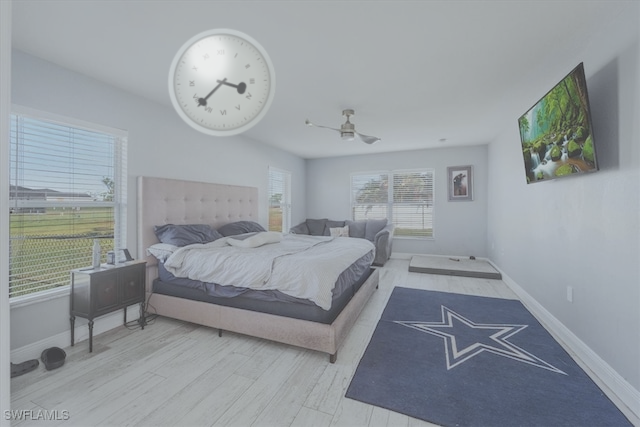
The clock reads {"hour": 3, "minute": 38}
